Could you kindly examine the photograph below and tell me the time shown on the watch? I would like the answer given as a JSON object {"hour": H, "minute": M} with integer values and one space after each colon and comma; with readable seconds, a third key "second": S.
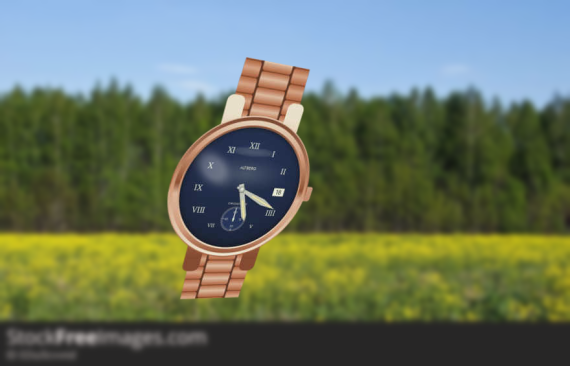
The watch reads {"hour": 5, "minute": 19}
